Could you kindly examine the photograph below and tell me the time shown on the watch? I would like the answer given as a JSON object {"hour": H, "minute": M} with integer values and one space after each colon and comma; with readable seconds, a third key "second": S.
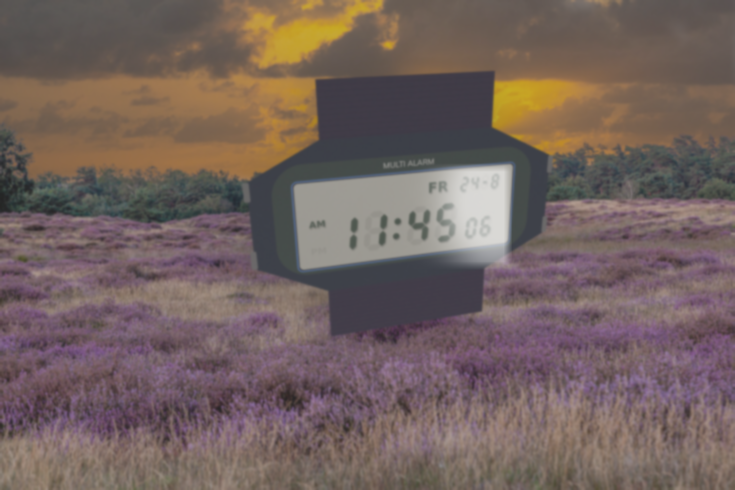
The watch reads {"hour": 11, "minute": 45, "second": 6}
